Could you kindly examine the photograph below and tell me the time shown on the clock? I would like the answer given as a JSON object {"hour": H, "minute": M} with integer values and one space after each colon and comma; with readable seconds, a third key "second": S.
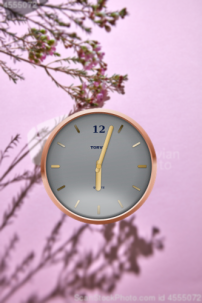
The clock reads {"hour": 6, "minute": 3}
